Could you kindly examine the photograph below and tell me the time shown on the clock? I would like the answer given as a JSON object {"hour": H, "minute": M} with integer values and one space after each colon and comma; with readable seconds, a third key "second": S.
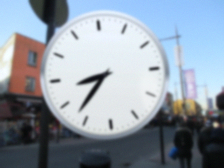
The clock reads {"hour": 8, "minute": 37}
